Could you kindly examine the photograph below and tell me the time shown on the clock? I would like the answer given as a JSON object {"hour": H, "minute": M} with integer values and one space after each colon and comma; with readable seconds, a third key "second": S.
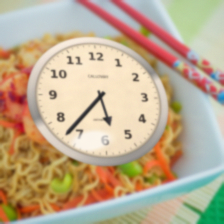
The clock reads {"hour": 5, "minute": 37}
